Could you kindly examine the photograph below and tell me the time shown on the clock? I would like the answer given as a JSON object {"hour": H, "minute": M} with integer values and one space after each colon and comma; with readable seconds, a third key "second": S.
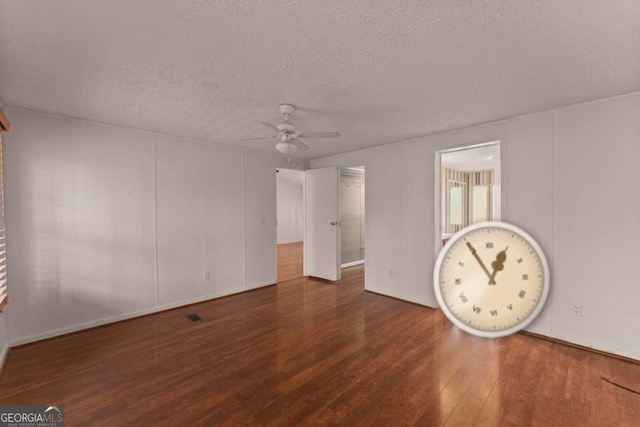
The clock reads {"hour": 12, "minute": 55}
